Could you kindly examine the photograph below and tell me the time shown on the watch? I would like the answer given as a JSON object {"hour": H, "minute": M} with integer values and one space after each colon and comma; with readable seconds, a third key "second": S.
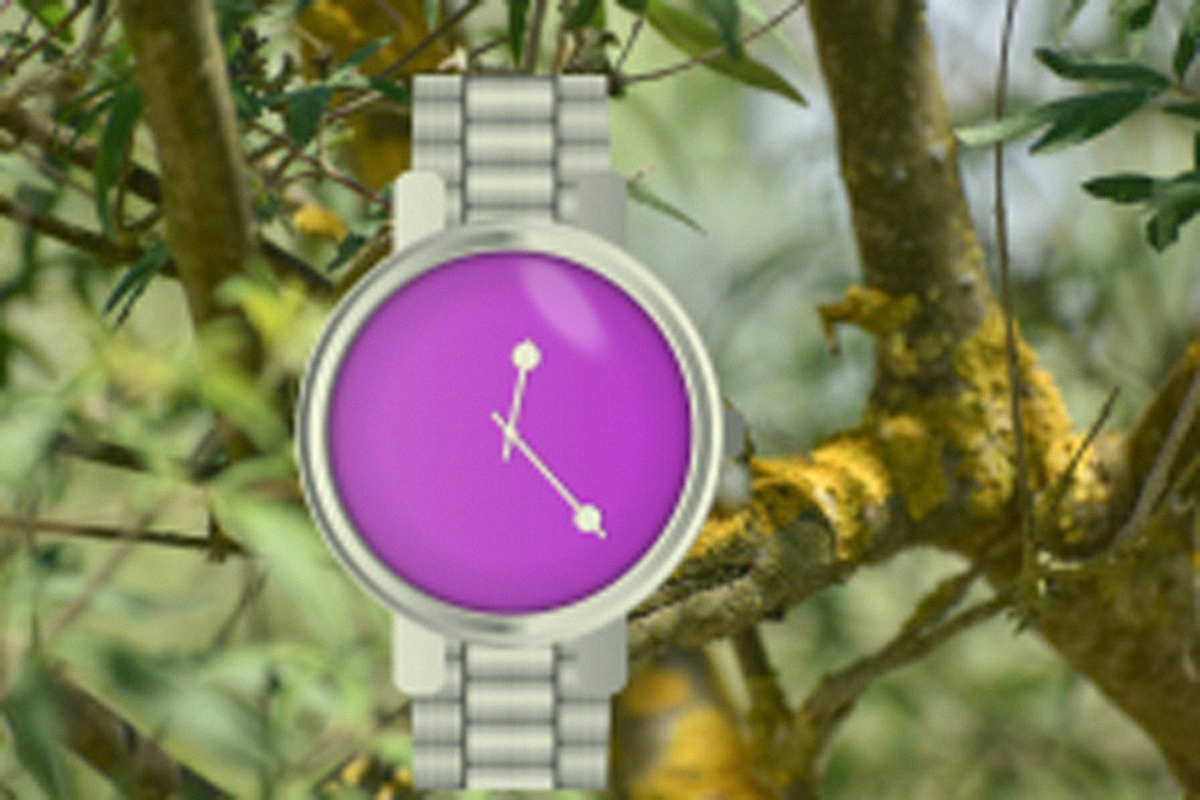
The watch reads {"hour": 12, "minute": 23}
